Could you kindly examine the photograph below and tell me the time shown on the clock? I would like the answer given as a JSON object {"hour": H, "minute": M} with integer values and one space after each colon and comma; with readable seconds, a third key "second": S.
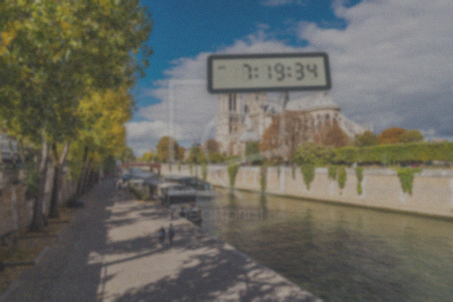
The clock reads {"hour": 7, "minute": 19, "second": 34}
